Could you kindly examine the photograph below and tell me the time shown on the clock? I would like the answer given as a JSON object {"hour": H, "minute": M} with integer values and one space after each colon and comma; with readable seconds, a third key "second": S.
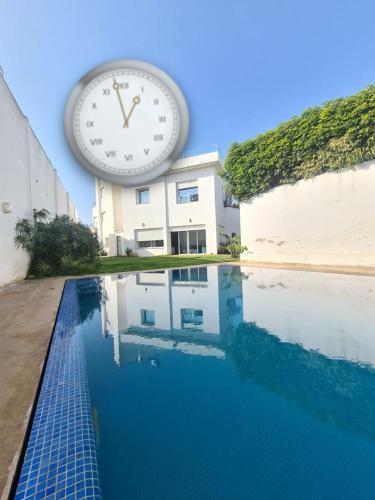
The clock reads {"hour": 12, "minute": 58}
